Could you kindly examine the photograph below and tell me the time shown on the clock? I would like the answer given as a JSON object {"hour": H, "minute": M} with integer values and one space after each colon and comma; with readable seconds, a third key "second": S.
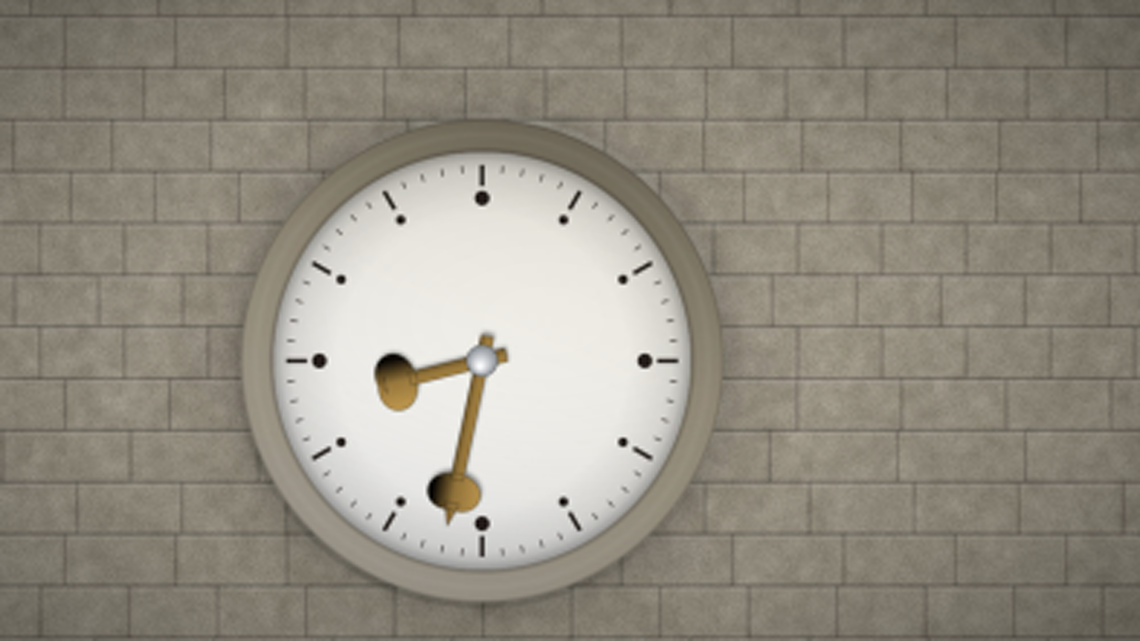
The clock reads {"hour": 8, "minute": 32}
